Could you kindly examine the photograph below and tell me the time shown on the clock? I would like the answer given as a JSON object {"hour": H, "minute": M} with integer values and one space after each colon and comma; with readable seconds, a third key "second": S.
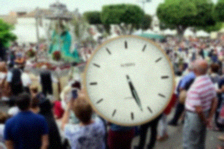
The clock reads {"hour": 5, "minute": 27}
